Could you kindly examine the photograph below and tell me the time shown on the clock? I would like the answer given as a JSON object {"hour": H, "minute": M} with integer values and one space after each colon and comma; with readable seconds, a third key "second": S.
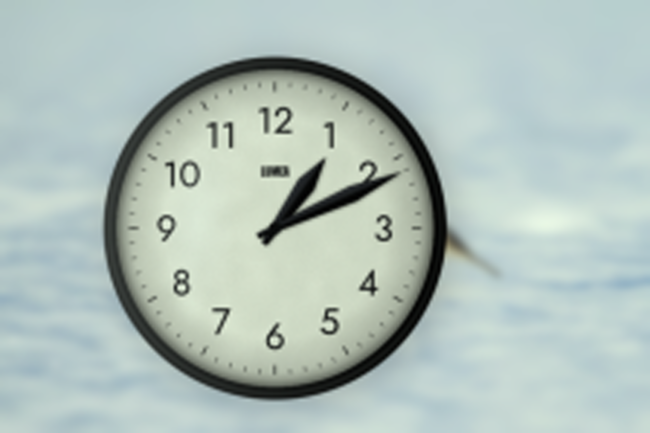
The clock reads {"hour": 1, "minute": 11}
